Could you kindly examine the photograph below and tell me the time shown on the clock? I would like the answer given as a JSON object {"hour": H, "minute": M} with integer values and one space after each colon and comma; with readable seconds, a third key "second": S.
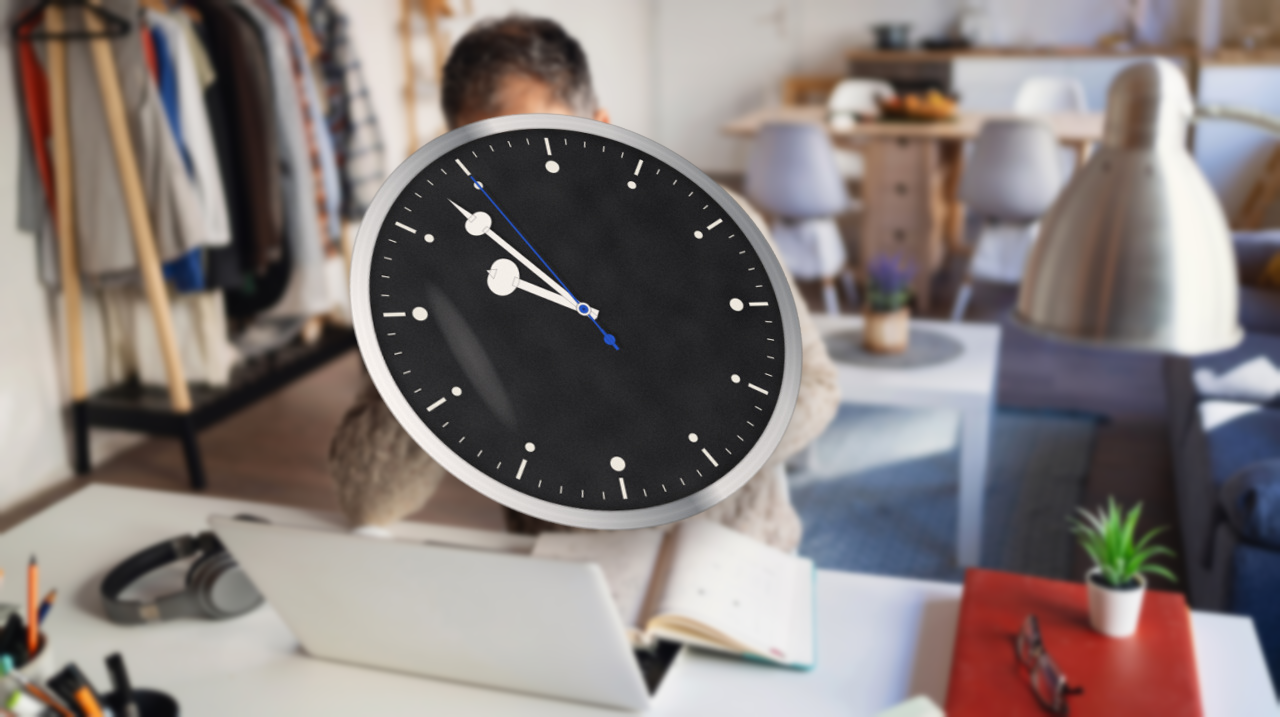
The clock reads {"hour": 9, "minute": 52, "second": 55}
